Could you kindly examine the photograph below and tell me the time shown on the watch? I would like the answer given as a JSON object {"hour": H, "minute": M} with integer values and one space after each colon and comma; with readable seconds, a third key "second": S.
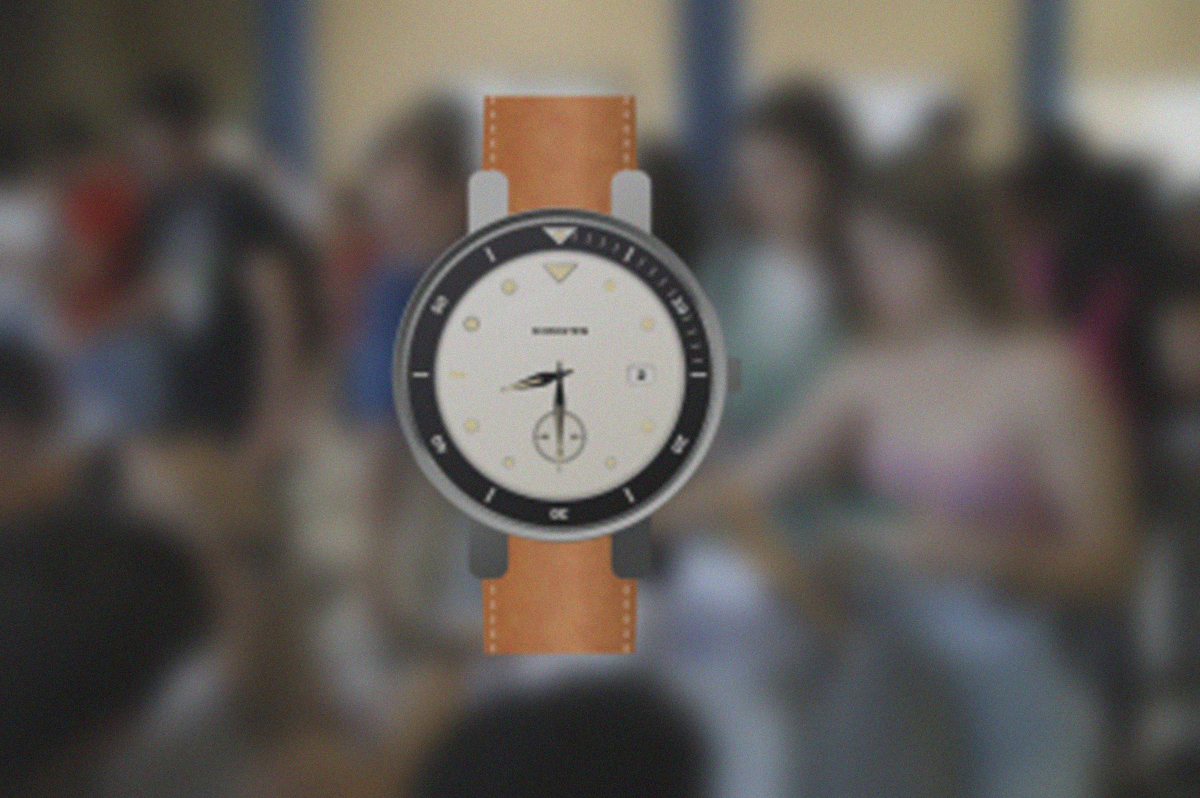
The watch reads {"hour": 8, "minute": 30}
